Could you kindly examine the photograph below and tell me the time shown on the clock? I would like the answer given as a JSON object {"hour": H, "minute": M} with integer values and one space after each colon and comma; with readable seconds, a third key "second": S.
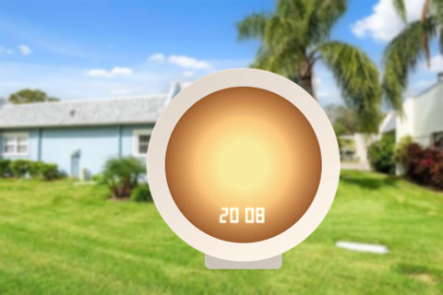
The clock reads {"hour": 20, "minute": 8}
